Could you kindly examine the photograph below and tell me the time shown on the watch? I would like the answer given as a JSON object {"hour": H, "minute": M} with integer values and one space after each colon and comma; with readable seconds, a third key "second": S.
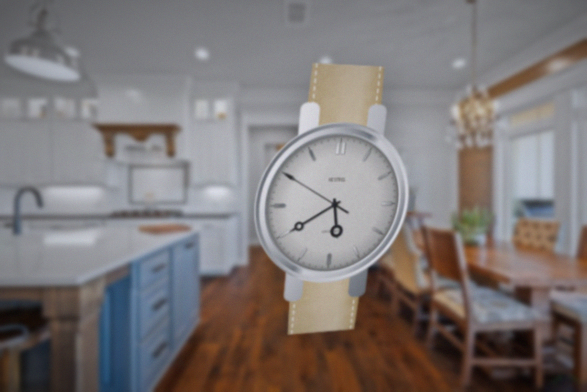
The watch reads {"hour": 5, "minute": 39, "second": 50}
